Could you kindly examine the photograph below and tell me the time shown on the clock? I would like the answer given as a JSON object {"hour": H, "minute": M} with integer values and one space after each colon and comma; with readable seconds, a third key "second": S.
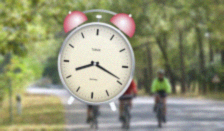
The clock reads {"hour": 8, "minute": 19}
